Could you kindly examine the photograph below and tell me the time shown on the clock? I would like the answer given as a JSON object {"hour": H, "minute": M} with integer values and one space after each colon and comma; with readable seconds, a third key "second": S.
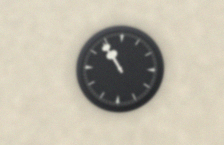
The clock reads {"hour": 10, "minute": 54}
